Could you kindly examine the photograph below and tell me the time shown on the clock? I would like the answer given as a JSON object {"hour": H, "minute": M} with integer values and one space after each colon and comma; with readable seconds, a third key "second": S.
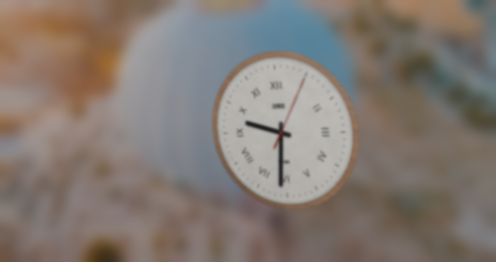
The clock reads {"hour": 9, "minute": 31, "second": 5}
